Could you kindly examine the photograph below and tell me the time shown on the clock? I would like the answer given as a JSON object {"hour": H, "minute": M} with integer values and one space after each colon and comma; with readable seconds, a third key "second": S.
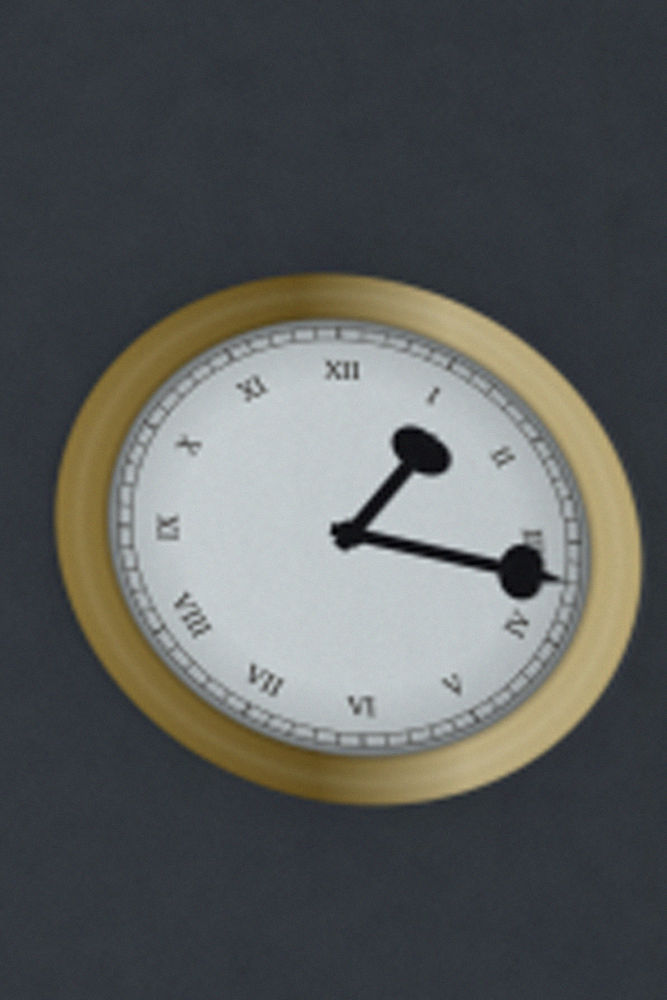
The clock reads {"hour": 1, "minute": 17}
